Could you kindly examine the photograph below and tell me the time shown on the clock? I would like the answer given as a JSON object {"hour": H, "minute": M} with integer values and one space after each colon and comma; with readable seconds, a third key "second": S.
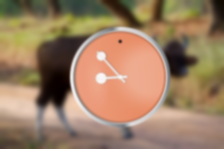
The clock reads {"hour": 8, "minute": 53}
